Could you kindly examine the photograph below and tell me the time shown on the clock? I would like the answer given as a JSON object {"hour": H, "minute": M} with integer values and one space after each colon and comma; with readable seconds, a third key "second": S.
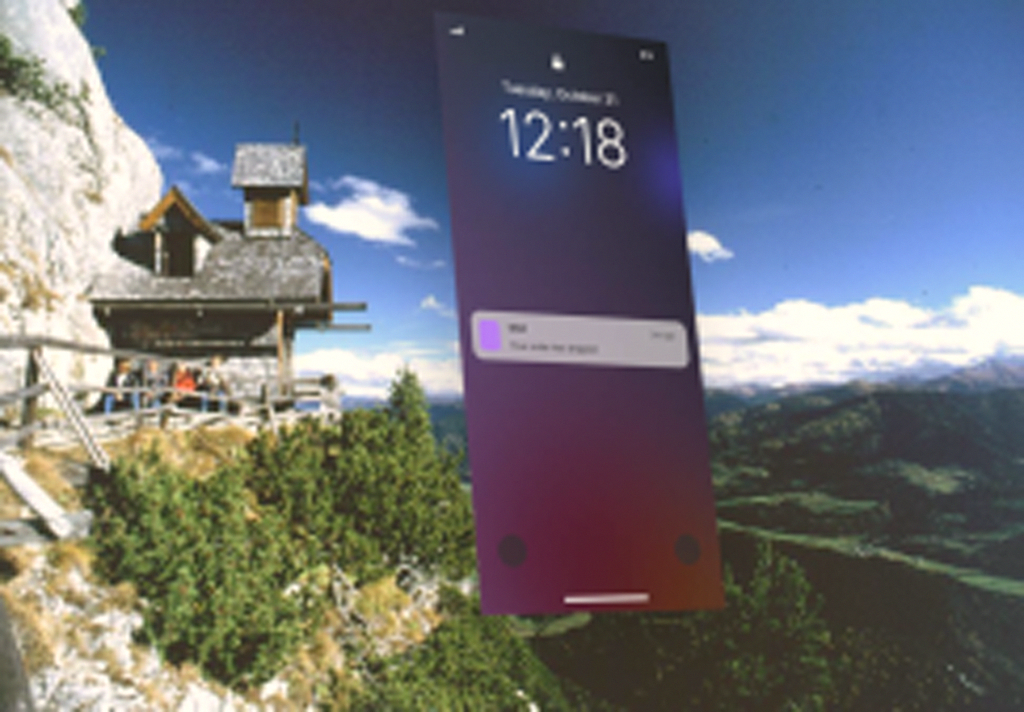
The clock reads {"hour": 12, "minute": 18}
